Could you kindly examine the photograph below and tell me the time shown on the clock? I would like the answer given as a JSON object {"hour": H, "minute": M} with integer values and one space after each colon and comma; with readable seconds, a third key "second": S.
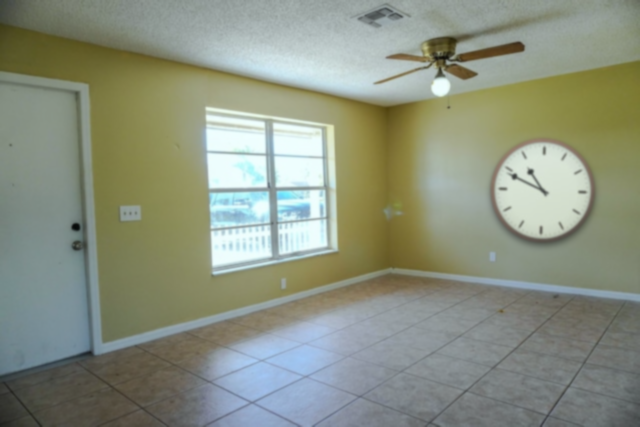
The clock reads {"hour": 10, "minute": 49}
